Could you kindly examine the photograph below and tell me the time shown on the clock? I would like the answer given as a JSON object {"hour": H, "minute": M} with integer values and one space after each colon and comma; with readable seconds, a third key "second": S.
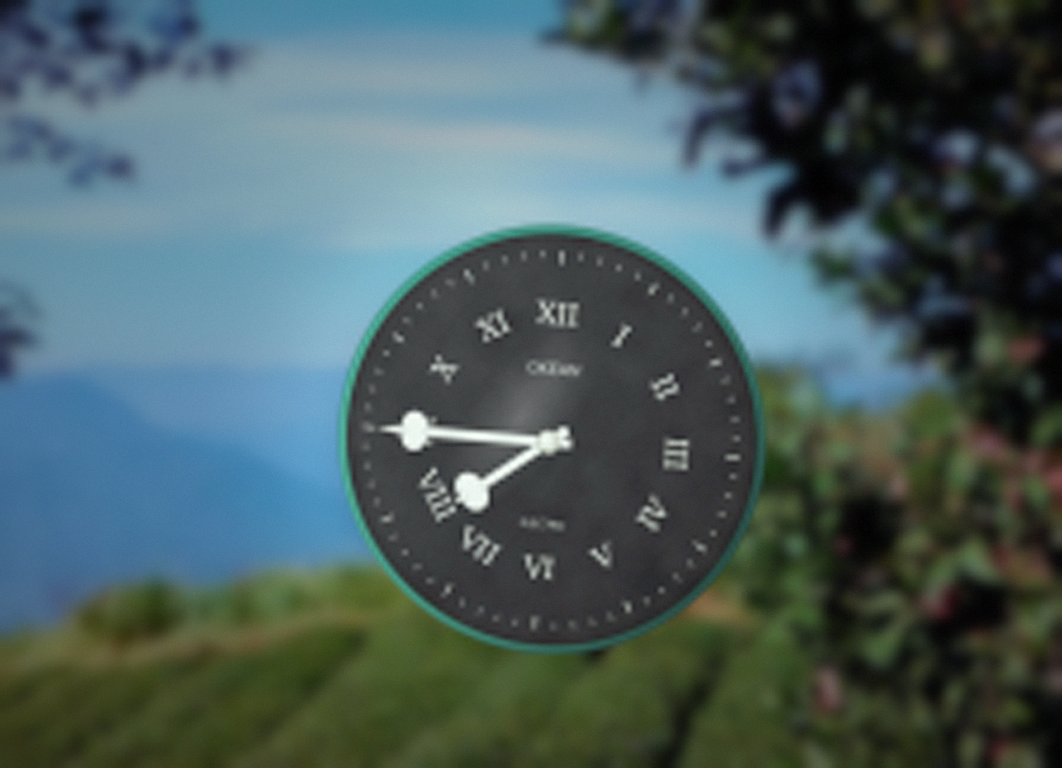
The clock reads {"hour": 7, "minute": 45}
